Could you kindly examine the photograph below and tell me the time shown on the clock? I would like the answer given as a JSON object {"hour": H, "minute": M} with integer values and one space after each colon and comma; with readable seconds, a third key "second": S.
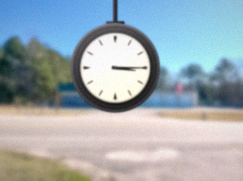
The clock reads {"hour": 3, "minute": 15}
